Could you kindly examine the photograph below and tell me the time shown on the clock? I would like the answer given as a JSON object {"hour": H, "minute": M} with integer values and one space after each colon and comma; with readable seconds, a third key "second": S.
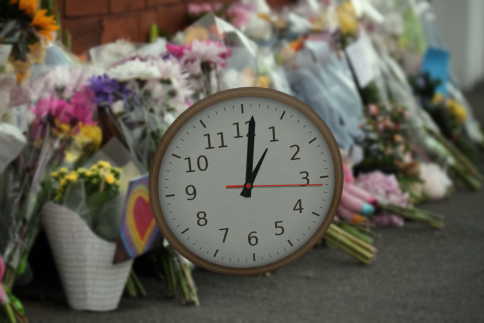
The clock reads {"hour": 1, "minute": 1, "second": 16}
